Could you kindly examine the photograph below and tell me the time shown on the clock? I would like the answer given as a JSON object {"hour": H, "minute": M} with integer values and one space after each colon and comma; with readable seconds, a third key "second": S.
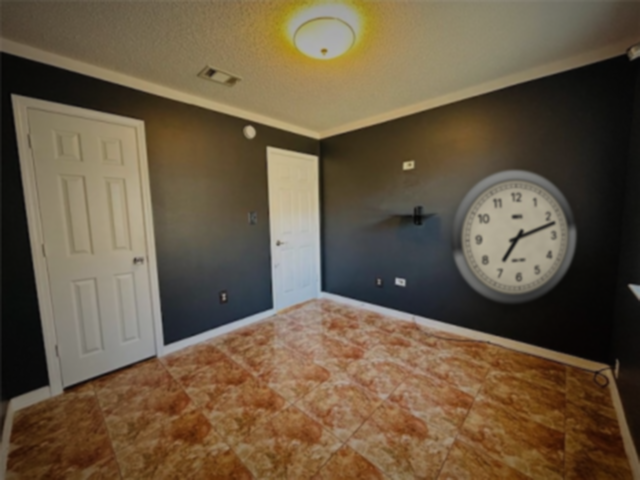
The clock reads {"hour": 7, "minute": 12}
